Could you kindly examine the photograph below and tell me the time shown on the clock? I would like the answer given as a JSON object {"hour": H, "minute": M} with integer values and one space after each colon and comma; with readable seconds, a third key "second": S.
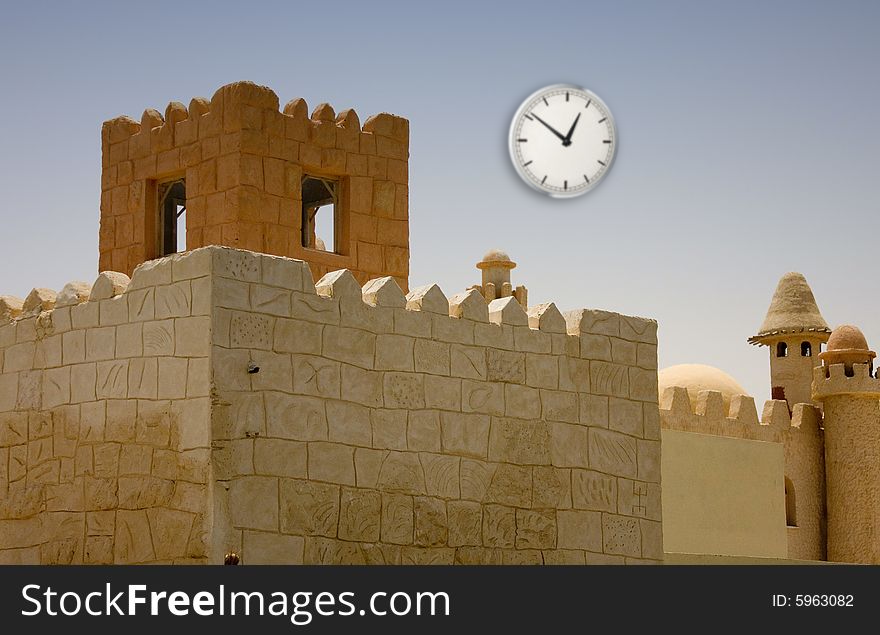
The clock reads {"hour": 12, "minute": 51}
